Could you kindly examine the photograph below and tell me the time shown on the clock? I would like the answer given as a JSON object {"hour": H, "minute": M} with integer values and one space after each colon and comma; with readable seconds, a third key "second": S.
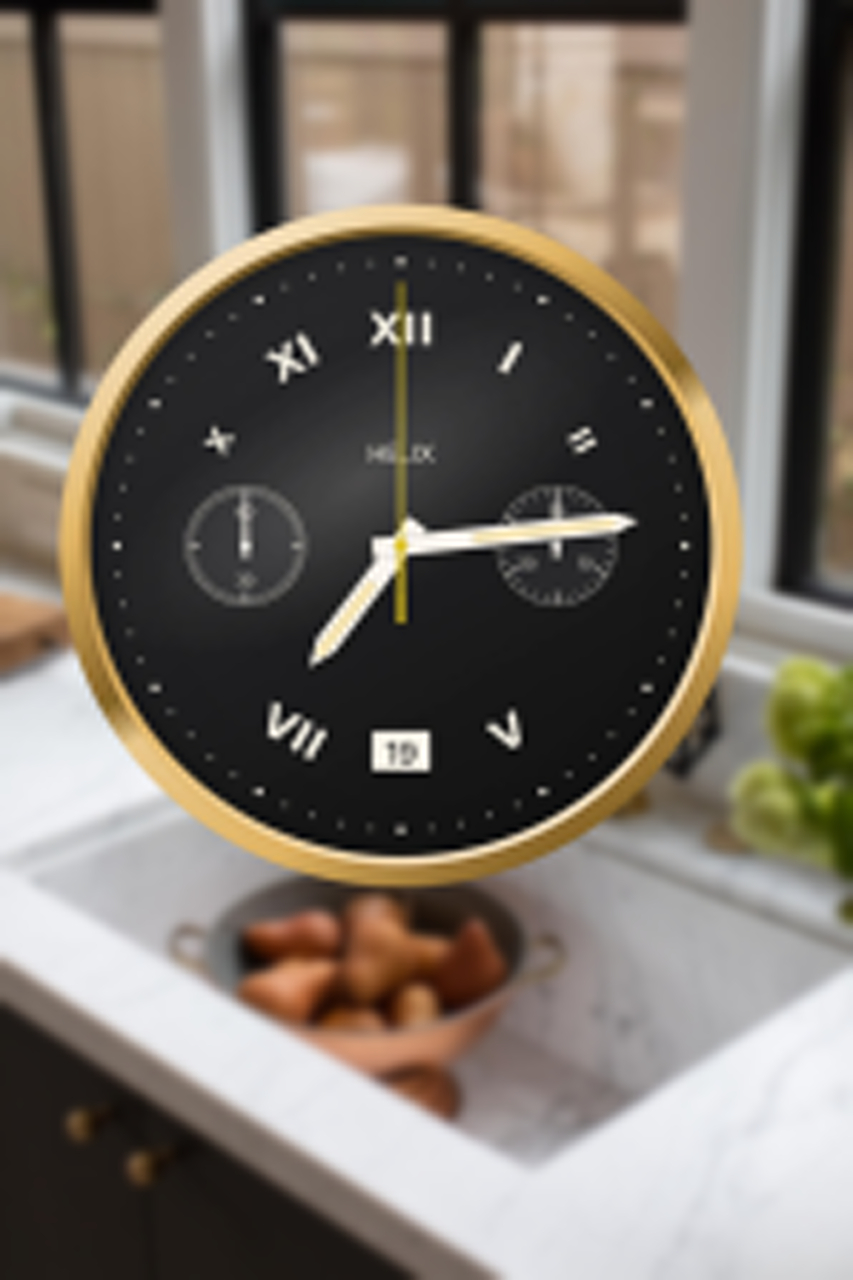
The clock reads {"hour": 7, "minute": 14}
